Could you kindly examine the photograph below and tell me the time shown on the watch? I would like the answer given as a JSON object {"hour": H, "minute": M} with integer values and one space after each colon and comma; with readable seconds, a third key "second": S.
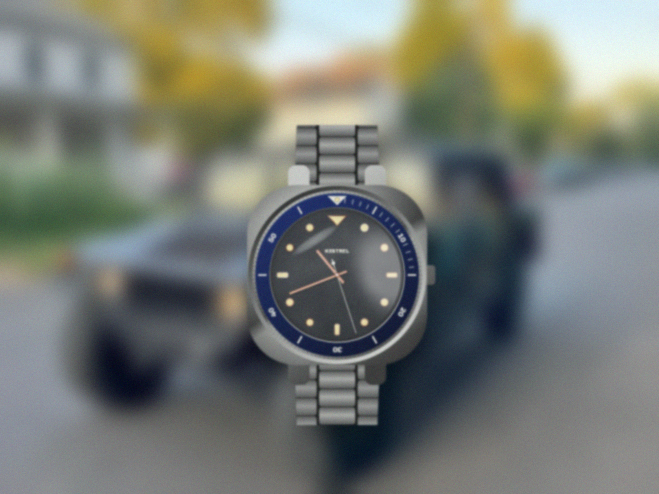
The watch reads {"hour": 10, "minute": 41, "second": 27}
